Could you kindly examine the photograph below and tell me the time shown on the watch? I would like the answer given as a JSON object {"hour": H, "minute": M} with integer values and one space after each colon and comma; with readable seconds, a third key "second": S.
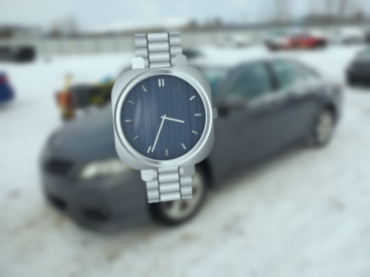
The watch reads {"hour": 3, "minute": 34}
